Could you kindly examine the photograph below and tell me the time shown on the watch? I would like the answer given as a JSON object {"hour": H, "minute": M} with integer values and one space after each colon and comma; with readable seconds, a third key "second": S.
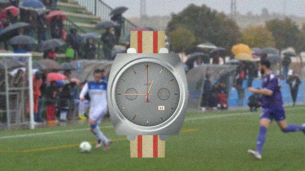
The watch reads {"hour": 12, "minute": 45}
